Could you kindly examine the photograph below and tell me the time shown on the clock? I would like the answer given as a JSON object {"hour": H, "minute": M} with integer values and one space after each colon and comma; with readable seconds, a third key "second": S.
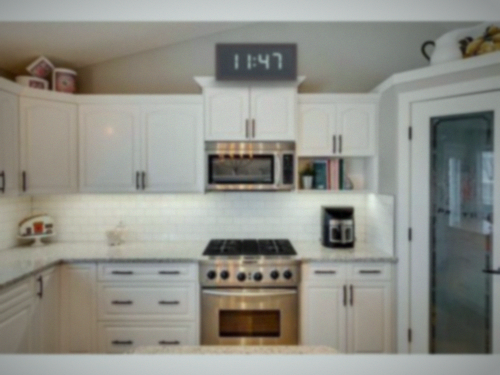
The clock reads {"hour": 11, "minute": 47}
